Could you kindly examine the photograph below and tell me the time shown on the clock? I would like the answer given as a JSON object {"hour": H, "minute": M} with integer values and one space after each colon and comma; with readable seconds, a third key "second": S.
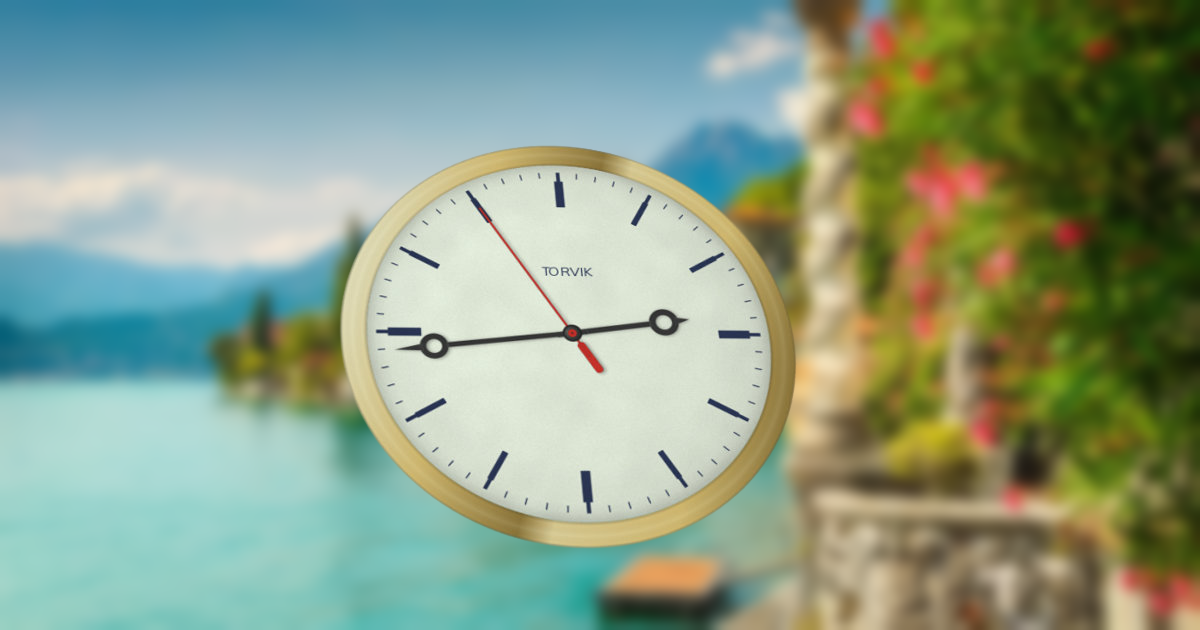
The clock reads {"hour": 2, "minute": 43, "second": 55}
